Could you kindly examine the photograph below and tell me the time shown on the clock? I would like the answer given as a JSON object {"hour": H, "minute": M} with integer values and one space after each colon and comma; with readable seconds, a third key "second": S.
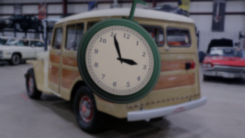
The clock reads {"hour": 2, "minute": 55}
